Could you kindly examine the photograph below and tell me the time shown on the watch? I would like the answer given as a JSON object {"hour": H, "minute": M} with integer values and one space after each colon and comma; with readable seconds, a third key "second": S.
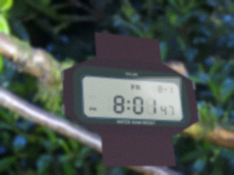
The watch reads {"hour": 8, "minute": 1, "second": 47}
